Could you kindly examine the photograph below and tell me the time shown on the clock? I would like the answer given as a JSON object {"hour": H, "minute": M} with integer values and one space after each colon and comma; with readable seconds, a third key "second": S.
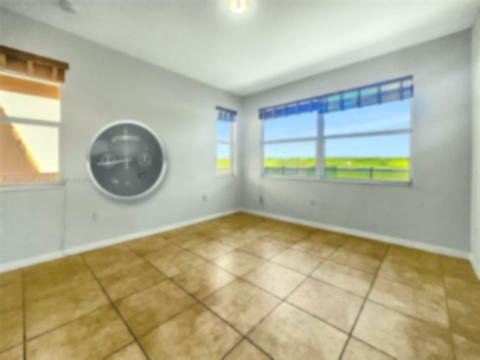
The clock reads {"hour": 8, "minute": 44}
